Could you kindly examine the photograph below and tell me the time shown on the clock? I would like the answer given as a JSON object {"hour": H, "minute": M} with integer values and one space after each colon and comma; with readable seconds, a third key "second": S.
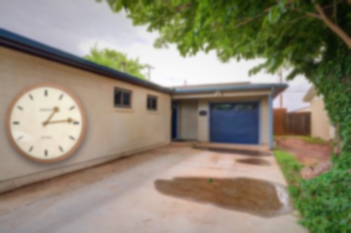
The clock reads {"hour": 1, "minute": 14}
